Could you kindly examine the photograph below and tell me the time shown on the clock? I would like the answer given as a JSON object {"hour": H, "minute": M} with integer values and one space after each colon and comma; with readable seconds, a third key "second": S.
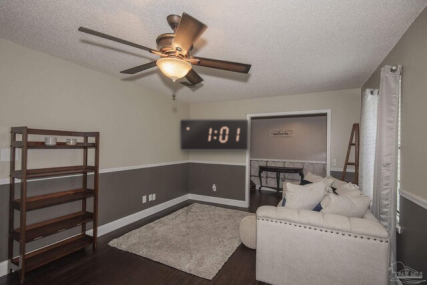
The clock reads {"hour": 1, "minute": 1}
